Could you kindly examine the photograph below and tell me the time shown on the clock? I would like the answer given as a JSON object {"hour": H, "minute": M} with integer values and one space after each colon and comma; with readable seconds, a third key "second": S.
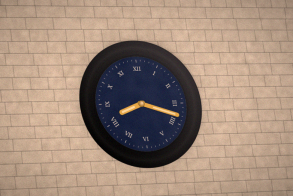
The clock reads {"hour": 8, "minute": 18}
